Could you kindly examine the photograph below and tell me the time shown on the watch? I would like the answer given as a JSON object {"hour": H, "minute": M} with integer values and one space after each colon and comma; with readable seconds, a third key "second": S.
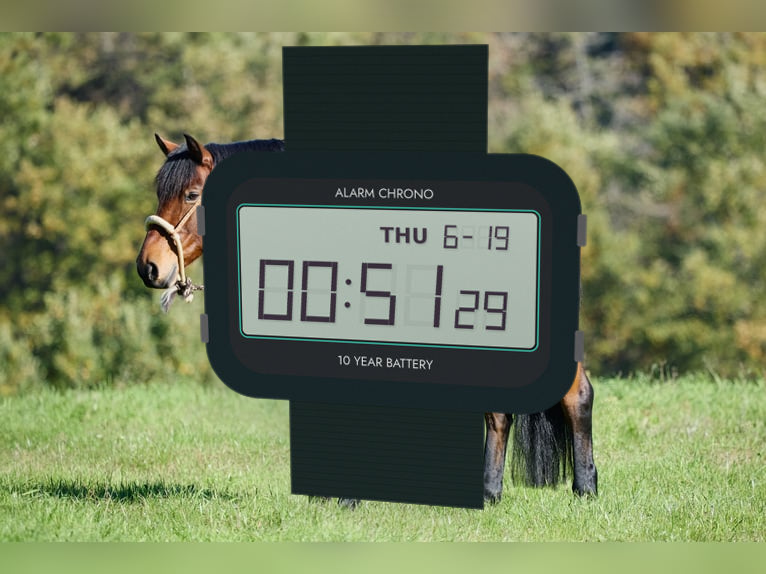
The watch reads {"hour": 0, "minute": 51, "second": 29}
